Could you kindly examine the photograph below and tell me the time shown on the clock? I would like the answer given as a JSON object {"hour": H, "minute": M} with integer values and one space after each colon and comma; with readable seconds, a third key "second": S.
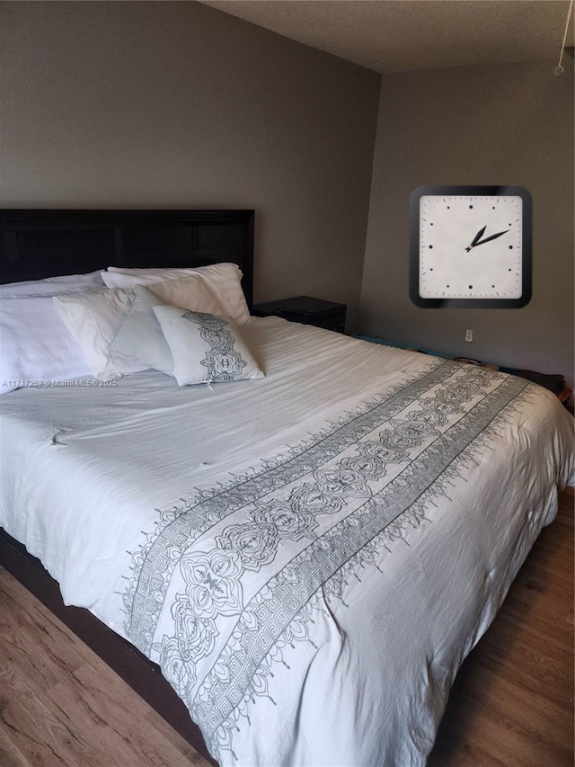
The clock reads {"hour": 1, "minute": 11}
